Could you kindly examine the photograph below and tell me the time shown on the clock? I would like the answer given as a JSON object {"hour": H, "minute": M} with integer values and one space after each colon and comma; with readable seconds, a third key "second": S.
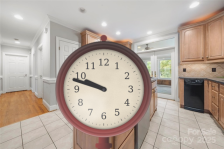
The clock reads {"hour": 9, "minute": 48}
